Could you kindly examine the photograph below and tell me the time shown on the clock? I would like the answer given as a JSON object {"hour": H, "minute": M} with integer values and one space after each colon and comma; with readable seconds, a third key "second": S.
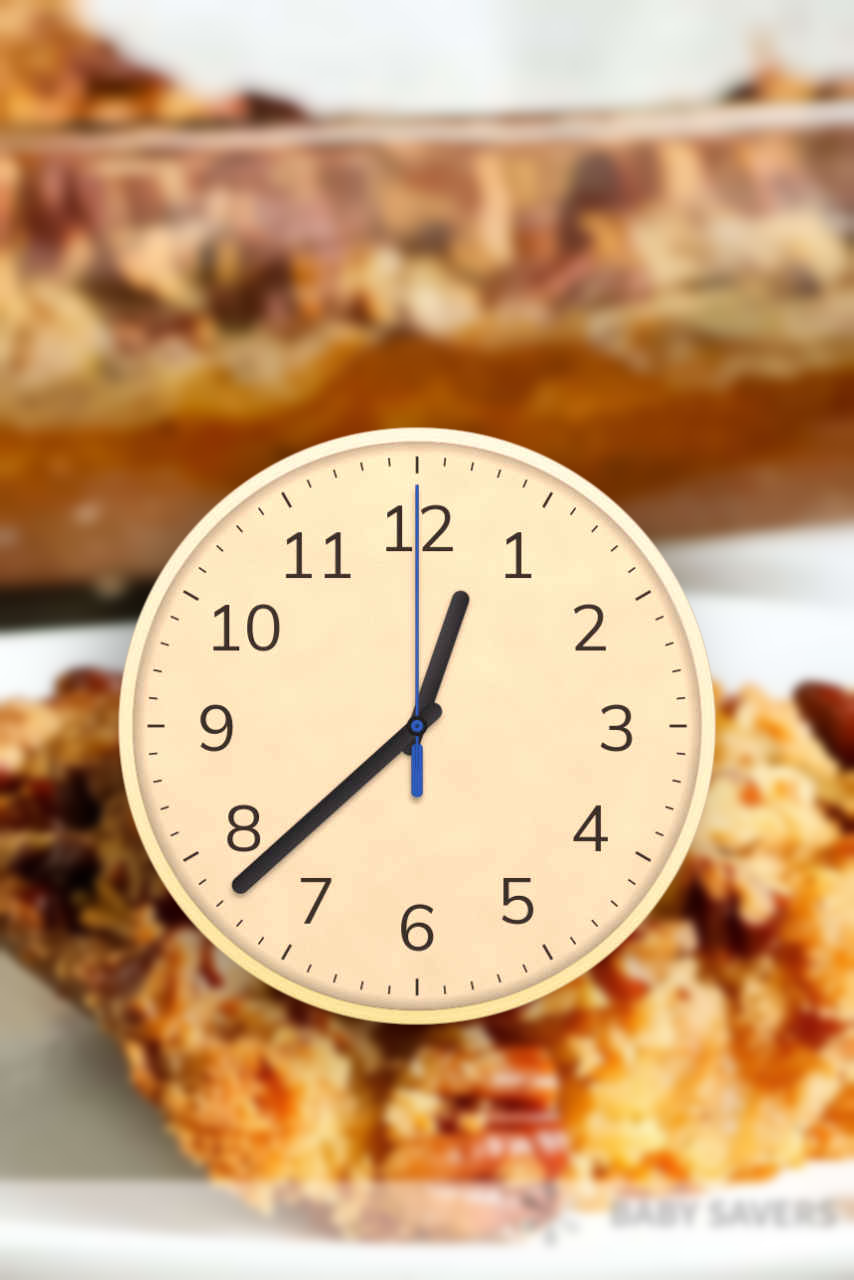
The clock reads {"hour": 12, "minute": 38, "second": 0}
